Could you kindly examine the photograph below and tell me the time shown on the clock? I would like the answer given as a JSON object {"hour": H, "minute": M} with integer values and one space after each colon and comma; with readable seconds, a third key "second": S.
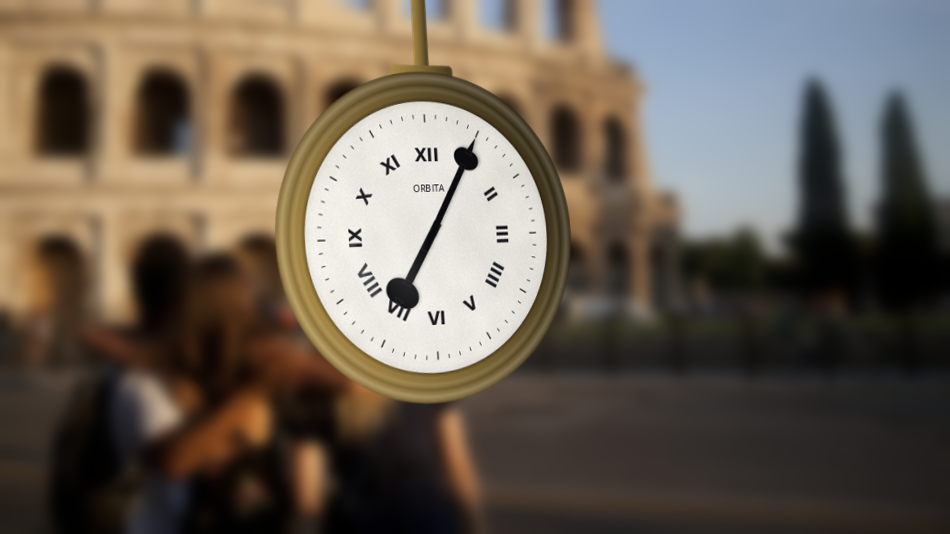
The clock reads {"hour": 7, "minute": 5}
